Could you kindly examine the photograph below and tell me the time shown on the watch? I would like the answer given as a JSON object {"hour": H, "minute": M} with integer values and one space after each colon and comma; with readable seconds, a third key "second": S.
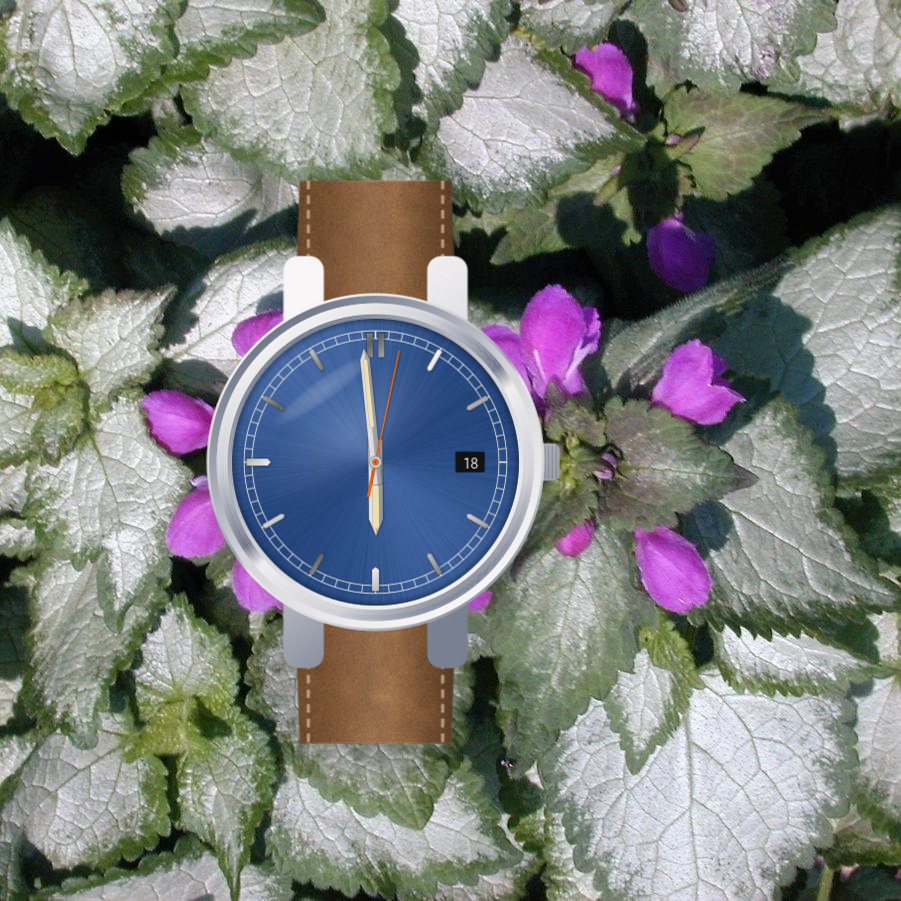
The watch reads {"hour": 5, "minute": 59, "second": 2}
